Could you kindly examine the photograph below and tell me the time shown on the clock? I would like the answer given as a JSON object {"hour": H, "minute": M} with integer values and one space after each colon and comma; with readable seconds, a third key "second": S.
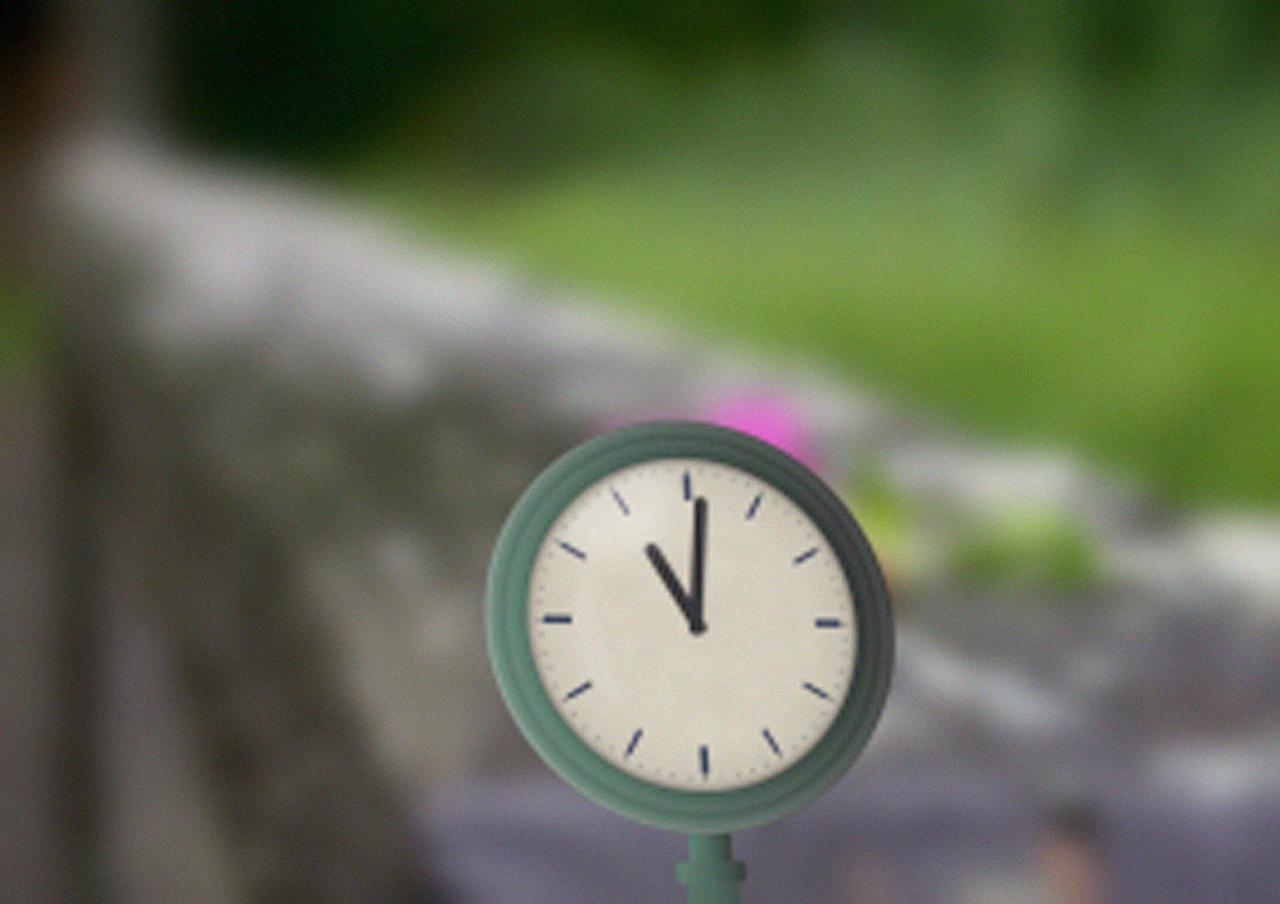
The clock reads {"hour": 11, "minute": 1}
